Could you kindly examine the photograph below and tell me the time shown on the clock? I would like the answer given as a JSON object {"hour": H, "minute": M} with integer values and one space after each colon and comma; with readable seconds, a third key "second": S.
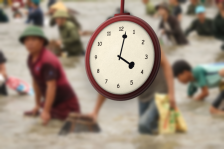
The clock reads {"hour": 4, "minute": 2}
